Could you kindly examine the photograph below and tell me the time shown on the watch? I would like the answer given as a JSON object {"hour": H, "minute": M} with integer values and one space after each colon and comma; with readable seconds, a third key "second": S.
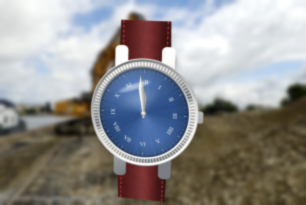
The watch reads {"hour": 11, "minute": 59}
